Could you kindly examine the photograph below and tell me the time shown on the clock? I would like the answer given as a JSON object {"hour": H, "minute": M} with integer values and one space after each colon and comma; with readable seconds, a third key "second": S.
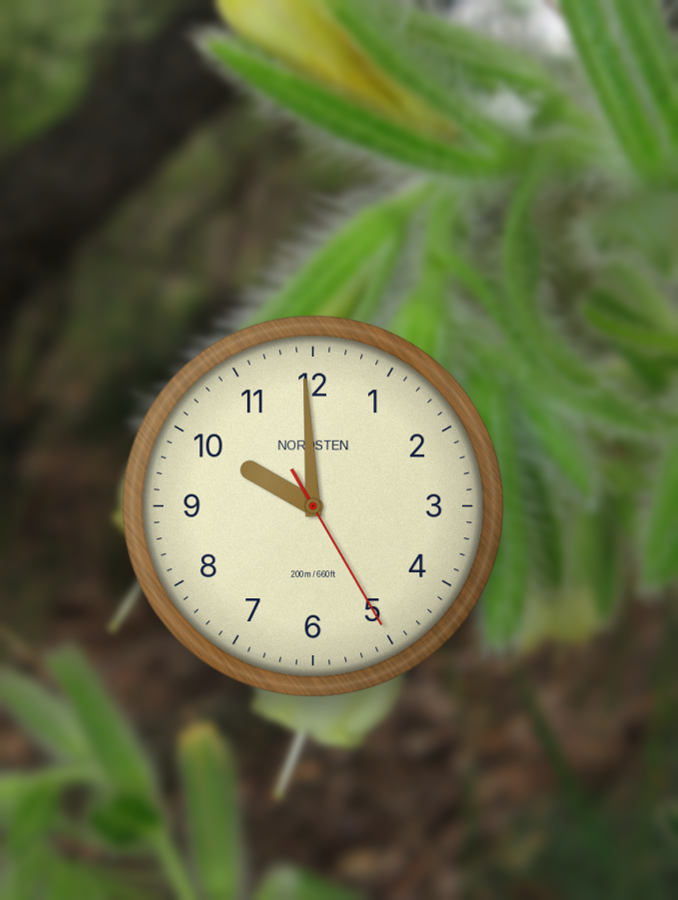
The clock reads {"hour": 9, "minute": 59, "second": 25}
